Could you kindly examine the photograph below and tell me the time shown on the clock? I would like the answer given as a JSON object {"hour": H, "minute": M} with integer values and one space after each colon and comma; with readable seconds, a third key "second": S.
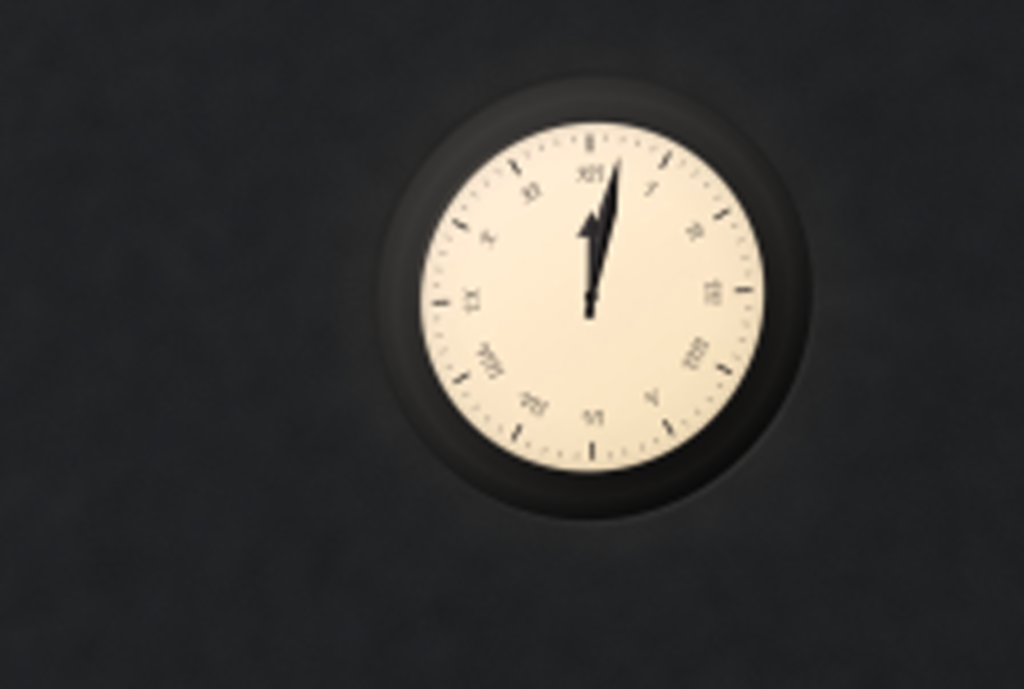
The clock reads {"hour": 12, "minute": 2}
